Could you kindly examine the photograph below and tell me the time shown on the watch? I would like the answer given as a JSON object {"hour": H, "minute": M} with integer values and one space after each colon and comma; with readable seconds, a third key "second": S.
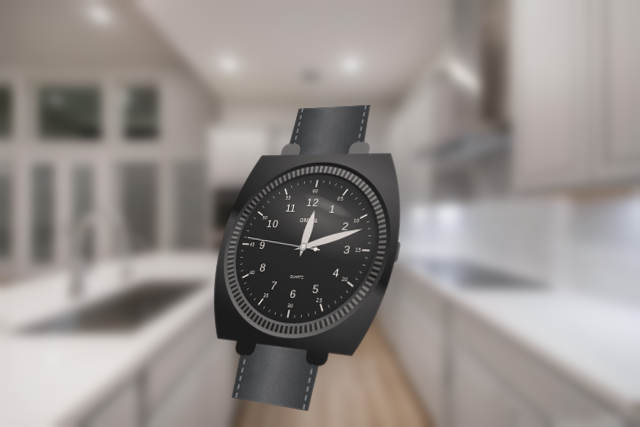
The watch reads {"hour": 12, "minute": 11, "second": 46}
